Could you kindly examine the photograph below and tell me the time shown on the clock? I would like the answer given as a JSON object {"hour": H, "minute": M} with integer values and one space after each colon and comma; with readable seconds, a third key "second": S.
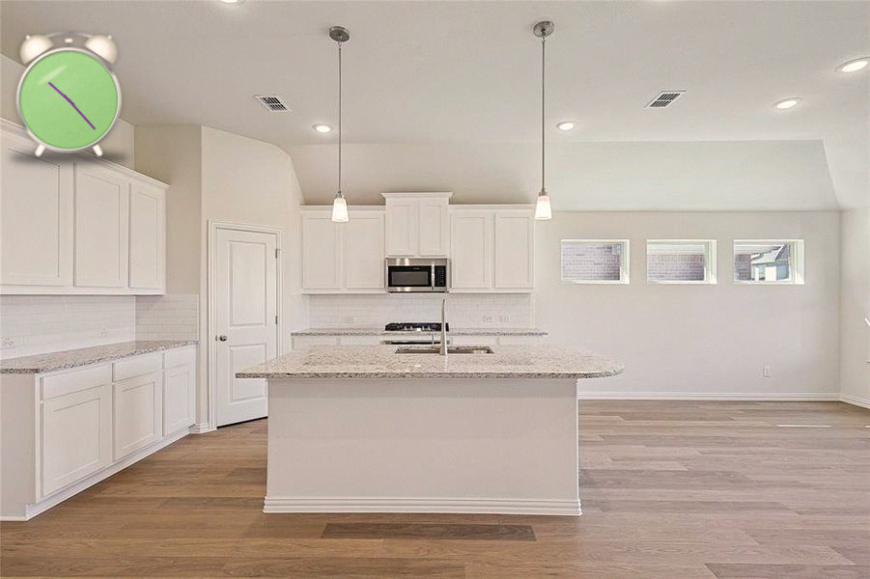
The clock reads {"hour": 10, "minute": 23}
